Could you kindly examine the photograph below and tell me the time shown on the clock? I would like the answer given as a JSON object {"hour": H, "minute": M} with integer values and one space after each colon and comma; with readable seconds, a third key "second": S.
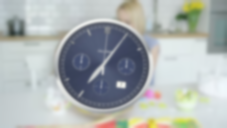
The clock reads {"hour": 7, "minute": 5}
